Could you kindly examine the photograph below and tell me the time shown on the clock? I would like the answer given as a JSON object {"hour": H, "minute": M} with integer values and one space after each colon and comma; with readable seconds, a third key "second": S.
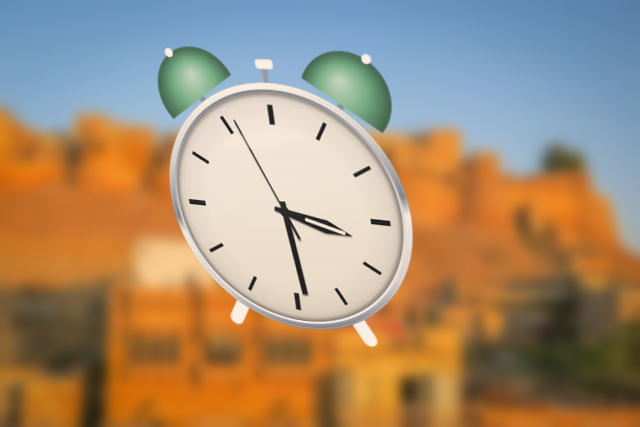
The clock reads {"hour": 3, "minute": 28, "second": 56}
